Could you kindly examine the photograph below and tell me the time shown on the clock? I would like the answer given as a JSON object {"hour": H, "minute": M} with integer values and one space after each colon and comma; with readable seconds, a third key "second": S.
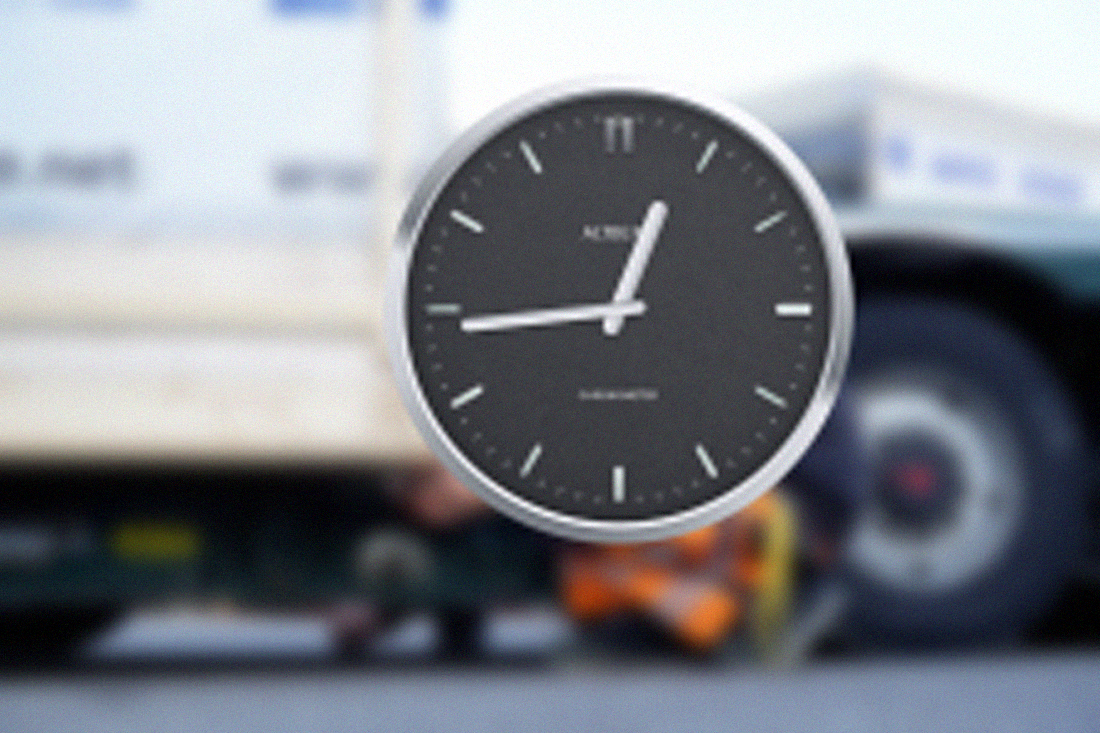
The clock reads {"hour": 12, "minute": 44}
